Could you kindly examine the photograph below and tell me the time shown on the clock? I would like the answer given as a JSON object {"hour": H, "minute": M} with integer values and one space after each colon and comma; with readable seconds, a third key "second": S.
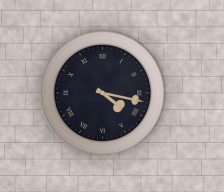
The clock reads {"hour": 4, "minute": 17}
